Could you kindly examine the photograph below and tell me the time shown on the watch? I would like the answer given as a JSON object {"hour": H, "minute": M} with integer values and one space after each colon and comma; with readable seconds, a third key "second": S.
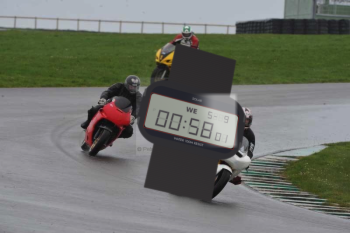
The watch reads {"hour": 0, "minute": 58}
